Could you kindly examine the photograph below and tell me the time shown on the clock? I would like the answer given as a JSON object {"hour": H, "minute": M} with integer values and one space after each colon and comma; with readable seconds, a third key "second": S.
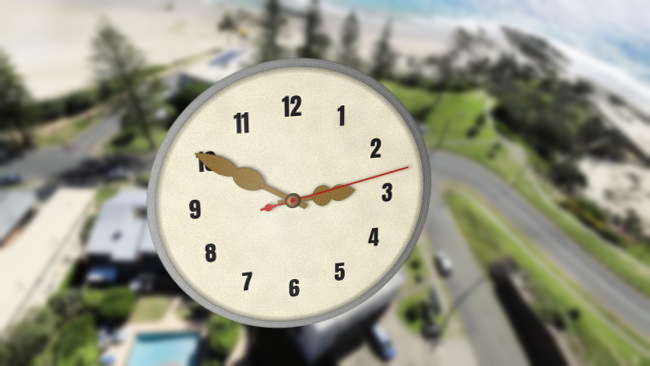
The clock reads {"hour": 2, "minute": 50, "second": 13}
